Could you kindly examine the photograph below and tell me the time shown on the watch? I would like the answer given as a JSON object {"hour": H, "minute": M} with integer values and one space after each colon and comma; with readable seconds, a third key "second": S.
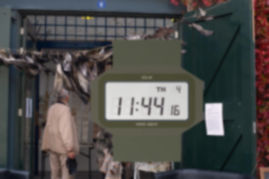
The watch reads {"hour": 11, "minute": 44}
